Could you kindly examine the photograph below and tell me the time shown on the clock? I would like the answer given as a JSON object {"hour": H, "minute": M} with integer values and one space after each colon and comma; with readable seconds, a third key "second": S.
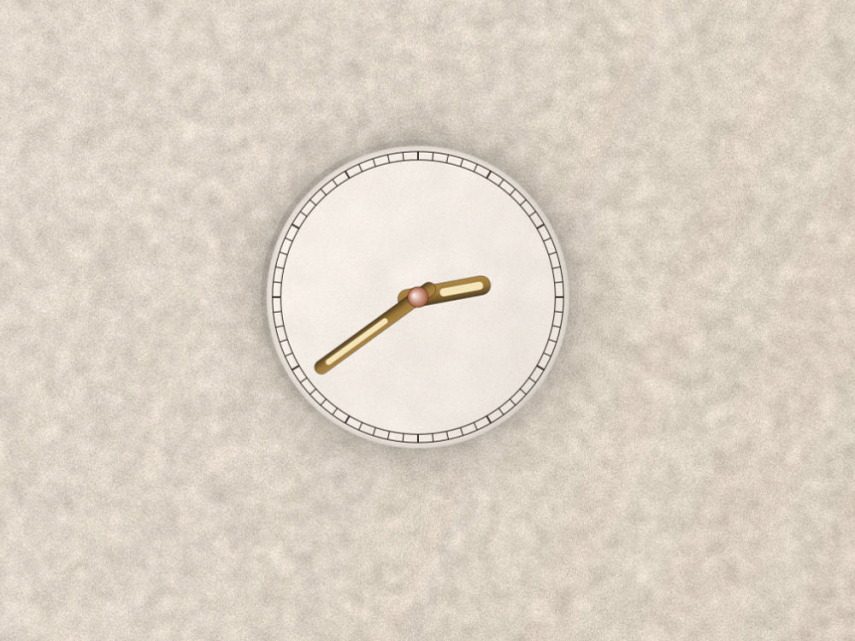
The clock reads {"hour": 2, "minute": 39}
